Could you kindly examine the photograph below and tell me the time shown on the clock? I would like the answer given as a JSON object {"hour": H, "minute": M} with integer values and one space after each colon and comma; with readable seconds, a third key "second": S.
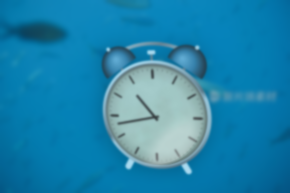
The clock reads {"hour": 10, "minute": 43}
